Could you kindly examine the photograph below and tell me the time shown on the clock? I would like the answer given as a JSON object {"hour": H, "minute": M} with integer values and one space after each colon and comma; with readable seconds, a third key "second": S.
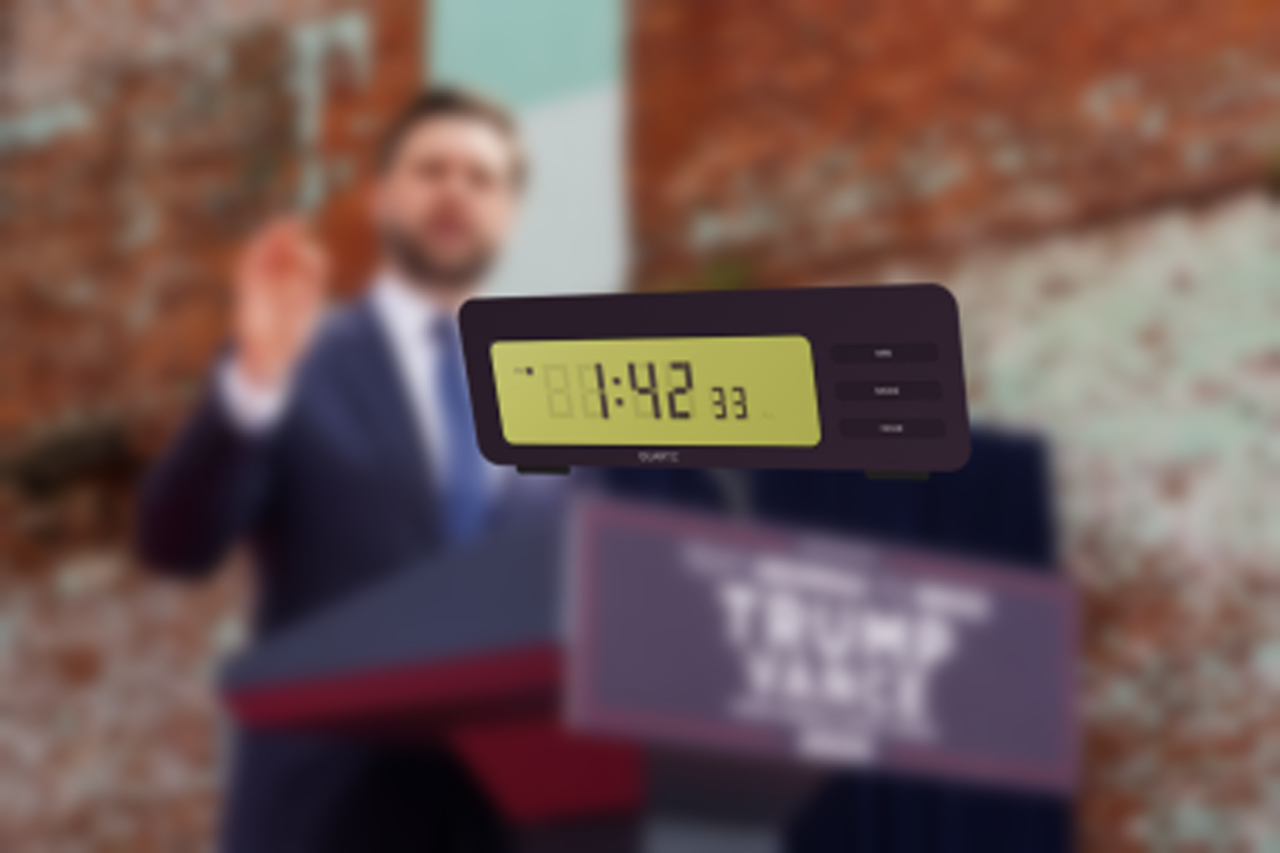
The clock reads {"hour": 1, "minute": 42, "second": 33}
